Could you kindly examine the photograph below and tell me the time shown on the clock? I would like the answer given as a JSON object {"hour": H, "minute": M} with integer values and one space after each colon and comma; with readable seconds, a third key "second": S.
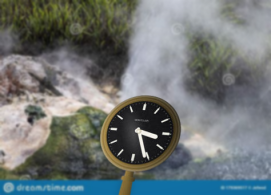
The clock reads {"hour": 3, "minute": 26}
